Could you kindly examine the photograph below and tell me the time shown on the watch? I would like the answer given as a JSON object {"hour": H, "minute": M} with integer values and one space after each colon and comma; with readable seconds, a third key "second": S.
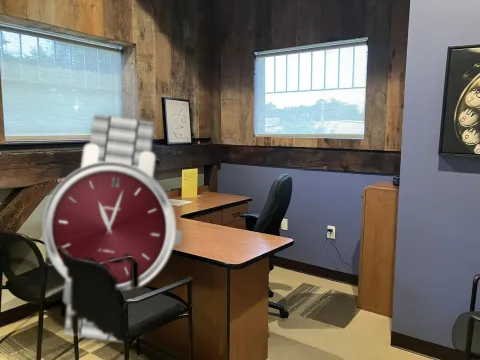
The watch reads {"hour": 11, "minute": 2}
